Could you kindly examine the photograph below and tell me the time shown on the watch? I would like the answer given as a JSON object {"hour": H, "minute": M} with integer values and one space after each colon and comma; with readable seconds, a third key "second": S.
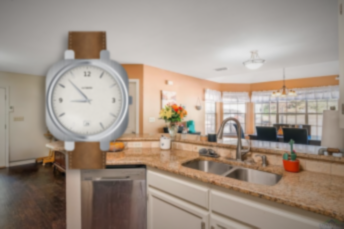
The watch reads {"hour": 8, "minute": 53}
